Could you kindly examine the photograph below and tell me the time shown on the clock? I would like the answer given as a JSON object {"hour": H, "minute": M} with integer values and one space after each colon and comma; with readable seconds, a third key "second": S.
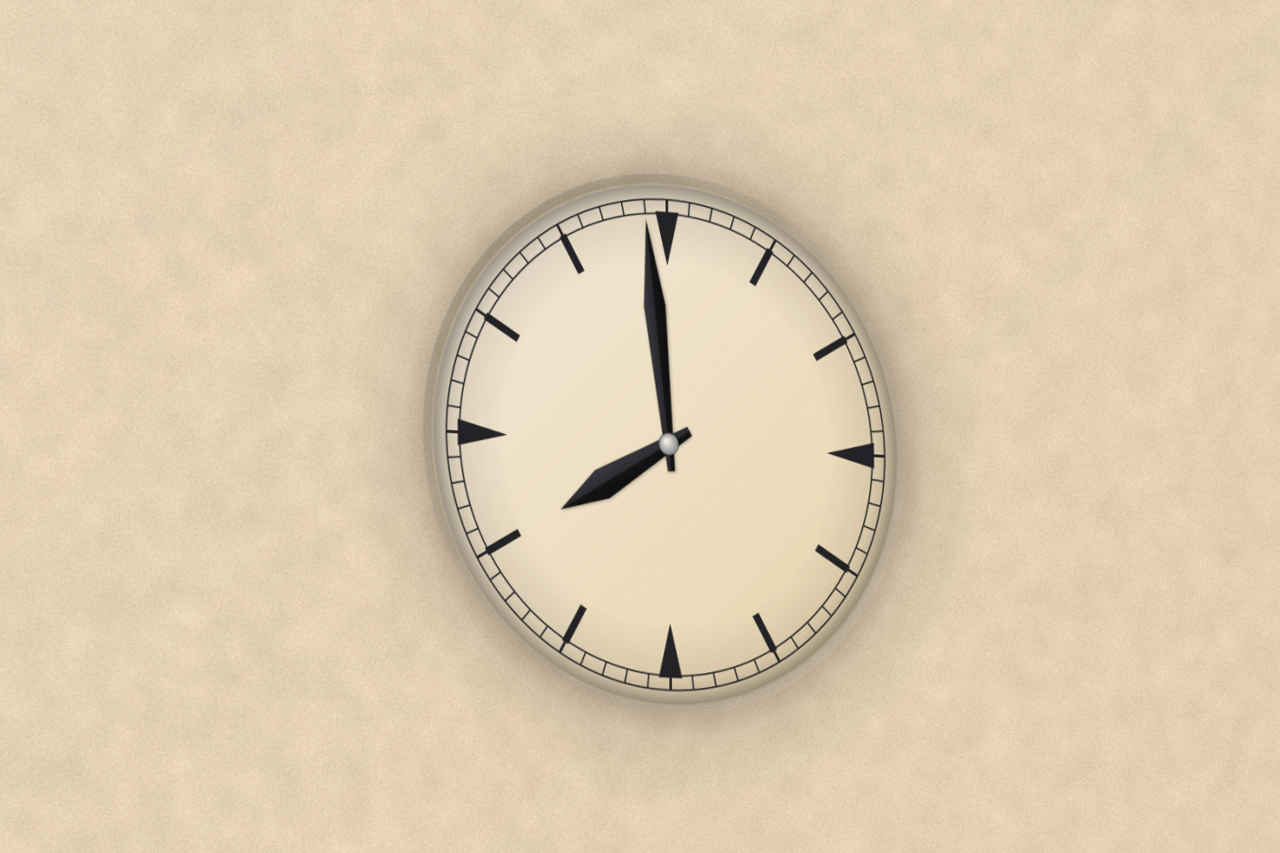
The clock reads {"hour": 7, "minute": 59}
